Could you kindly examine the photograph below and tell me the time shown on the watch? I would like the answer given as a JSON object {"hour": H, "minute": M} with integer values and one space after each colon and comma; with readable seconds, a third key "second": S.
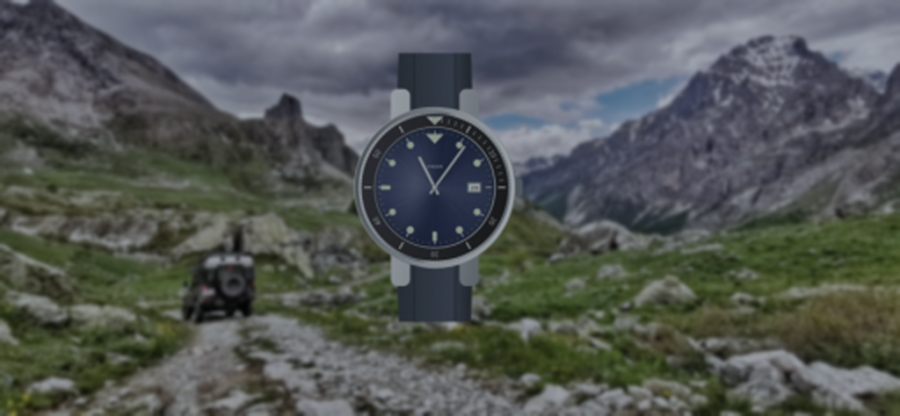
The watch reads {"hour": 11, "minute": 6}
